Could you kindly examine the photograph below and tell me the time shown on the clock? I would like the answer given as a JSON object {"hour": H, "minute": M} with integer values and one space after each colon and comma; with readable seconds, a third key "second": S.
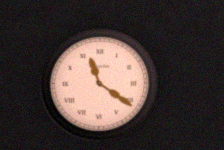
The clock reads {"hour": 11, "minute": 21}
